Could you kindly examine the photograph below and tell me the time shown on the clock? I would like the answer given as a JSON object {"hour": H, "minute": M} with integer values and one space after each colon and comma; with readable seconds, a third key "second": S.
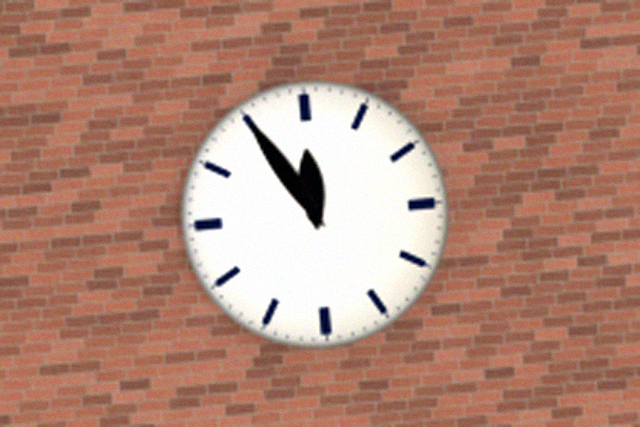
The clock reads {"hour": 11, "minute": 55}
